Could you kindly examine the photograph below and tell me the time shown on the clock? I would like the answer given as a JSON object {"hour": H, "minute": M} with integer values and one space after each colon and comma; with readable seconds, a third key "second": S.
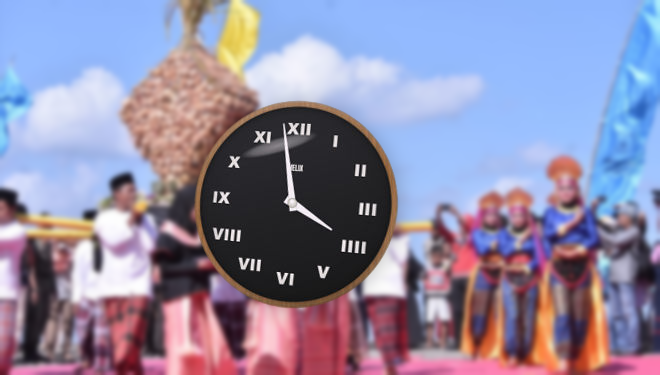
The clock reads {"hour": 3, "minute": 58}
